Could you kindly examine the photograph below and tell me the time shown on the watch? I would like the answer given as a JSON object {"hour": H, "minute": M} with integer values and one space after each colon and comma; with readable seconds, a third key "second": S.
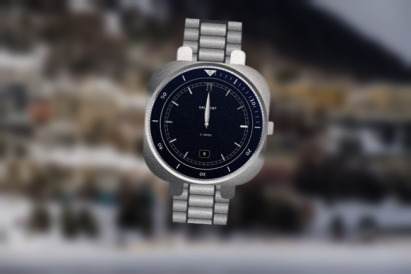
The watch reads {"hour": 12, "minute": 0}
